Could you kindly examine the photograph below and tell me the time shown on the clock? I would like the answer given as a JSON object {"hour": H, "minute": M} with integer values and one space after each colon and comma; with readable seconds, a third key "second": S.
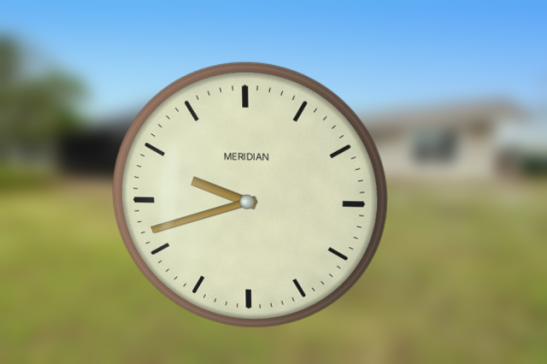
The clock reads {"hour": 9, "minute": 42}
